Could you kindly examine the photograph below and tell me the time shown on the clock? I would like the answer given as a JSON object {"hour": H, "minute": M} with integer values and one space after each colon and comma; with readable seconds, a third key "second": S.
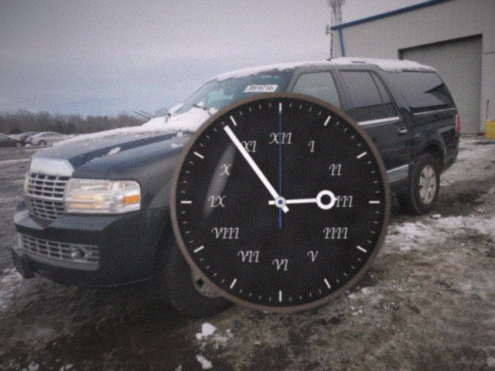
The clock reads {"hour": 2, "minute": 54, "second": 0}
